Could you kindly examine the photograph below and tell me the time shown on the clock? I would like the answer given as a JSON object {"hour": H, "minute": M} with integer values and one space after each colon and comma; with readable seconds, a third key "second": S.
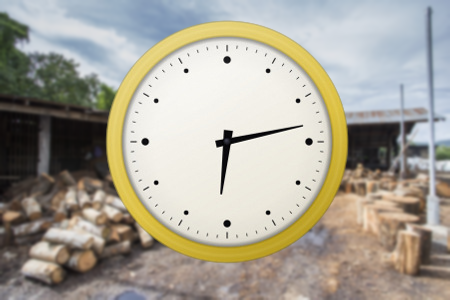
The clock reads {"hour": 6, "minute": 13}
